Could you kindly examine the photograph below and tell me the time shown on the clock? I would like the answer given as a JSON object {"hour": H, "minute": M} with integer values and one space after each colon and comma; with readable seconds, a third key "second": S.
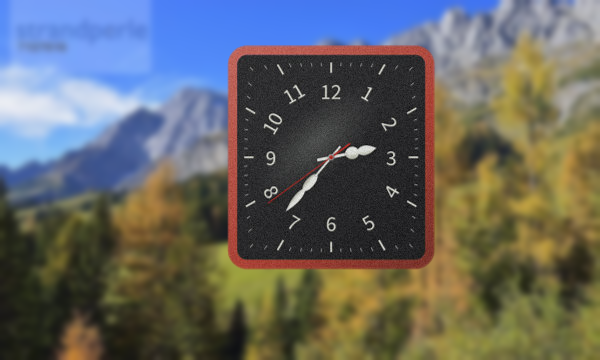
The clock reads {"hour": 2, "minute": 36, "second": 39}
